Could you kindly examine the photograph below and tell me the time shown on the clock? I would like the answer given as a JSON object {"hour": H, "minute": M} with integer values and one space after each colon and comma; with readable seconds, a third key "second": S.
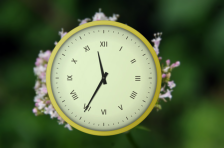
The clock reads {"hour": 11, "minute": 35}
